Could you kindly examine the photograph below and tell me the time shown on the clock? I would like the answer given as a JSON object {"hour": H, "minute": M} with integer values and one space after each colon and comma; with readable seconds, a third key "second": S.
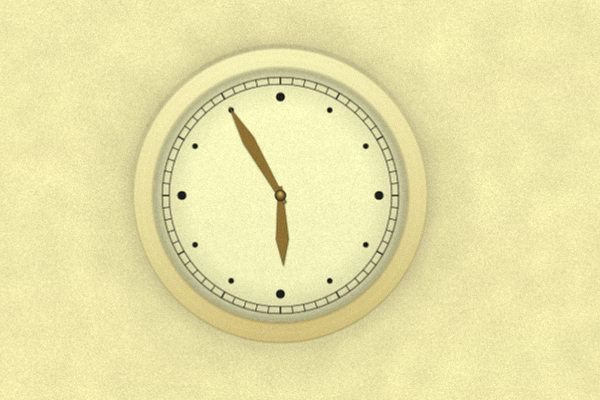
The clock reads {"hour": 5, "minute": 55}
